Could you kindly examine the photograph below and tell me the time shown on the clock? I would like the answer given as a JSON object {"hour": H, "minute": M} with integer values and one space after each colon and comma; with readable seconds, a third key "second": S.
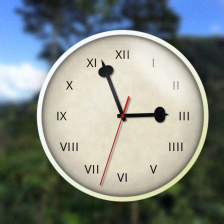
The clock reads {"hour": 2, "minute": 56, "second": 33}
